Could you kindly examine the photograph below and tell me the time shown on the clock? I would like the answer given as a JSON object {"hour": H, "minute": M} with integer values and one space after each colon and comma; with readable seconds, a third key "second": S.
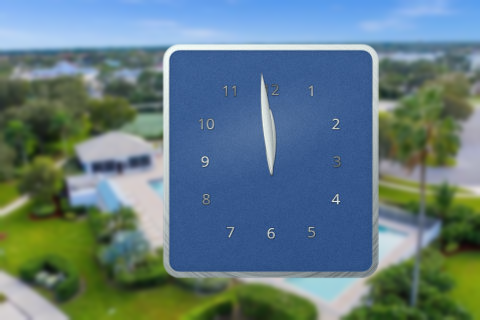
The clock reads {"hour": 11, "minute": 59}
